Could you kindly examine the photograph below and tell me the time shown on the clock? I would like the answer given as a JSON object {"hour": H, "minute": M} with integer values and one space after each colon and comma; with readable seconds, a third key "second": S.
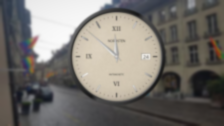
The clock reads {"hour": 11, "minute": 52}
